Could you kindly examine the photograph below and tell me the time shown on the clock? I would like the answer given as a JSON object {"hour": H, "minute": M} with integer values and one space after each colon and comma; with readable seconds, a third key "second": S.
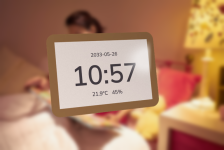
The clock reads {"hour": 10, "minute": 57}
